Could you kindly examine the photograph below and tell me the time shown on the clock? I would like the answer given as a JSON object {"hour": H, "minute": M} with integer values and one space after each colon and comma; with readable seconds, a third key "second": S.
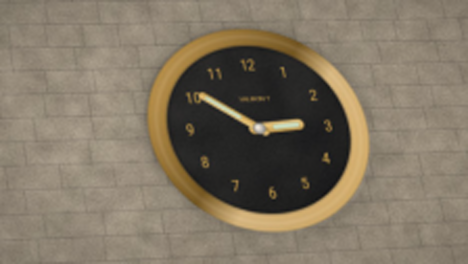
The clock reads {"hour": 2, "minute": 51}
